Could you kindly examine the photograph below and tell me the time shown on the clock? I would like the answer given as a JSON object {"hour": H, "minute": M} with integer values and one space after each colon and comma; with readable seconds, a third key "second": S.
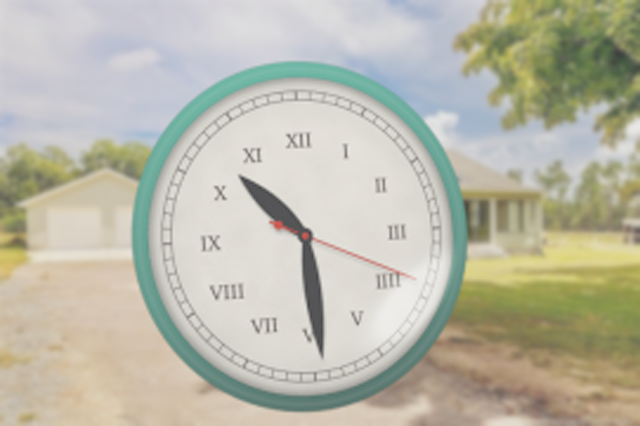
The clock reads {"hour": 10, "minute": 29, "second": 19}
